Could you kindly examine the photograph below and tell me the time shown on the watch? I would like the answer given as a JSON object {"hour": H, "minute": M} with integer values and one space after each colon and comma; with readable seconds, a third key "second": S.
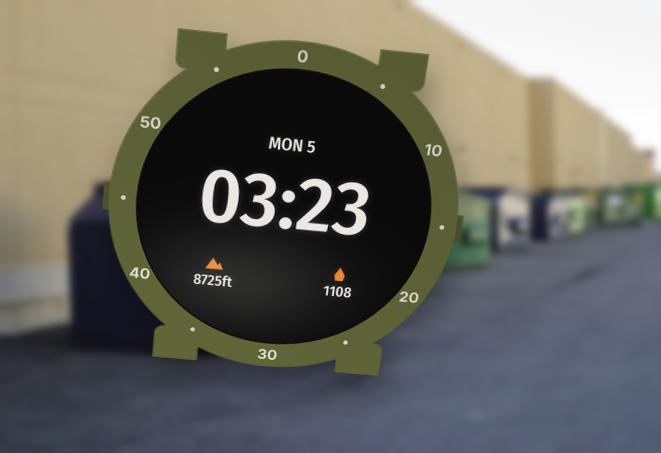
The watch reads {"hour": 3, "minute": 23}
